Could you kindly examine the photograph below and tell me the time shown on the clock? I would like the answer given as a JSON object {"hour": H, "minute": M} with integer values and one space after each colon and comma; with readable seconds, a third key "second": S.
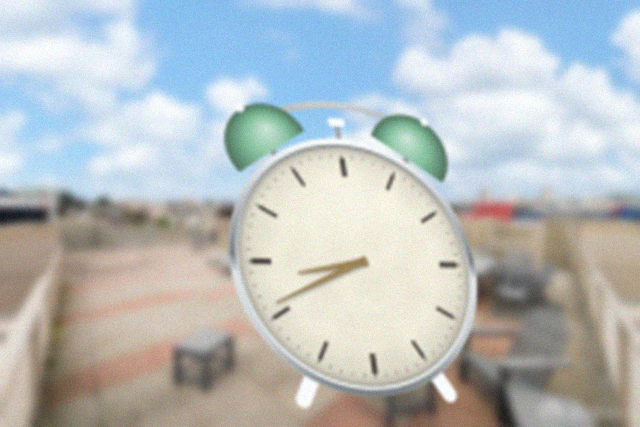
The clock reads {"hour": 8, "minute": 41}
